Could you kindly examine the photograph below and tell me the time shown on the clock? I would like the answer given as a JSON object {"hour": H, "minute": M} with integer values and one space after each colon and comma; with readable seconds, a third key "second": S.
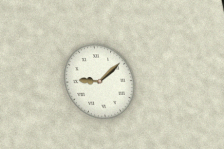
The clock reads {"hour": 9, "minute": 9}
